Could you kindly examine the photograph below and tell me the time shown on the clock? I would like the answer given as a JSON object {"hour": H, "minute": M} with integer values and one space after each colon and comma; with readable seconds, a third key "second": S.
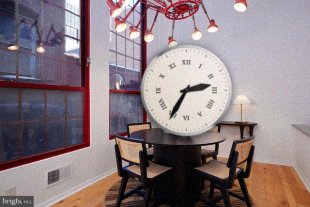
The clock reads {"hour": 2, "minute": 35}
